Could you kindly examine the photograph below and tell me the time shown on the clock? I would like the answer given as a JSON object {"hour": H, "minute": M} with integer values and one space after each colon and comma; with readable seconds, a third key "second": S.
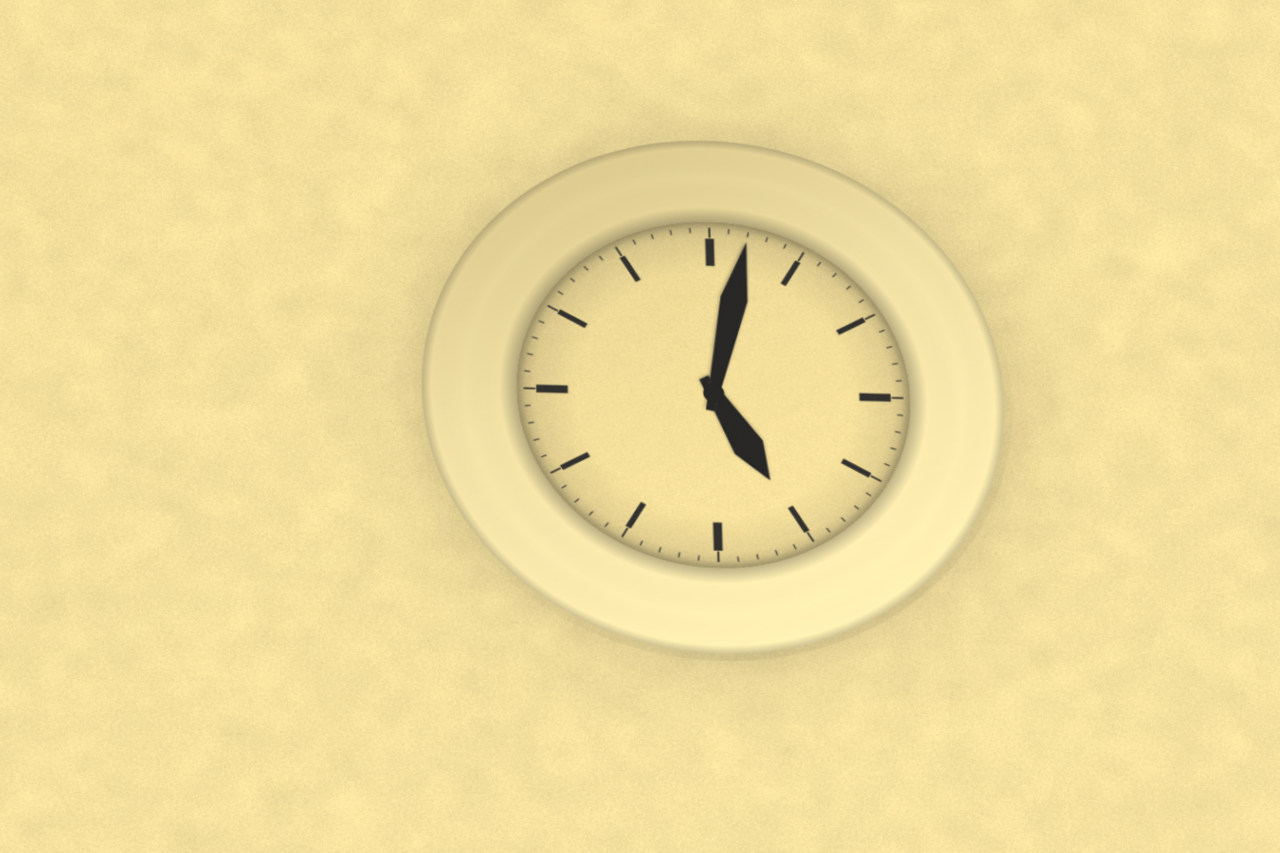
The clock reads {"hour": 5, "minute": 2}
